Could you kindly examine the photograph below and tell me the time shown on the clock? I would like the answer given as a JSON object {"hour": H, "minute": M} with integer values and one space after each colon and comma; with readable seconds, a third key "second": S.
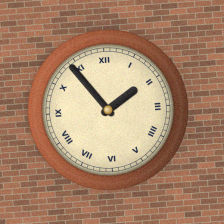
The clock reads {"hour": 1, "minute": 54}
